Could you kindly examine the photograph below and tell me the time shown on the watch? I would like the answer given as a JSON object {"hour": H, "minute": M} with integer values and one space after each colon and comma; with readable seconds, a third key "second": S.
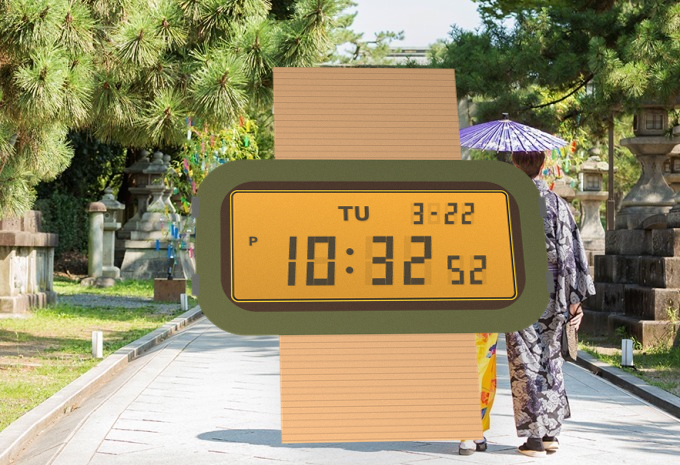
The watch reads {"hour": 10, "minute": 32, "second": 52}
